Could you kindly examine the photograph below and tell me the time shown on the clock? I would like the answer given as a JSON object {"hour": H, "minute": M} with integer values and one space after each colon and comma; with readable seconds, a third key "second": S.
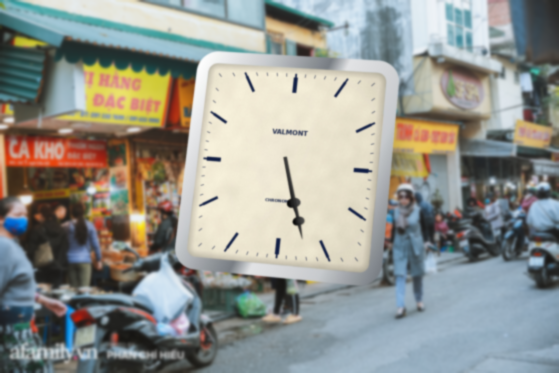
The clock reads {"hour": 5, "minute": 27}
